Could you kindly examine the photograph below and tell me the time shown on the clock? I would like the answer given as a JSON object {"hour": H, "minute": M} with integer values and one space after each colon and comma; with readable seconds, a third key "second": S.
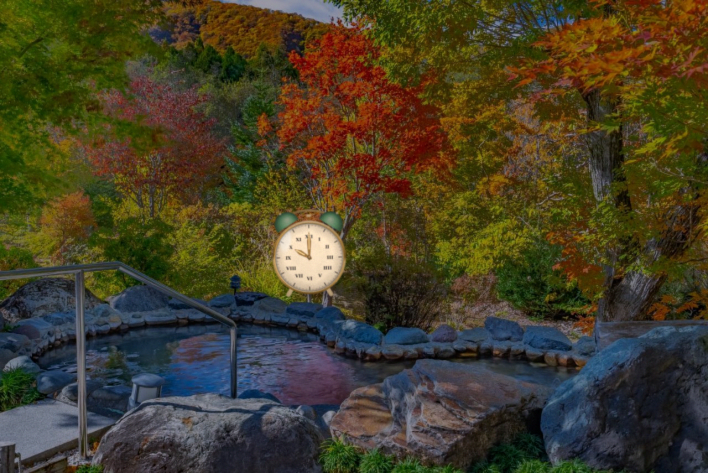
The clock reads {"hour": 10, "minute": 0}
